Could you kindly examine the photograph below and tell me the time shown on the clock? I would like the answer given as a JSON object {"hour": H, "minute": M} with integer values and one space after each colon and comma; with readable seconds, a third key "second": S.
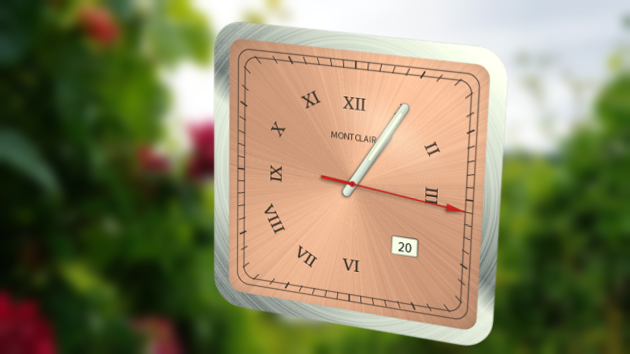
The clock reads {"hour": 1, "minute": 5, "second": 16}
